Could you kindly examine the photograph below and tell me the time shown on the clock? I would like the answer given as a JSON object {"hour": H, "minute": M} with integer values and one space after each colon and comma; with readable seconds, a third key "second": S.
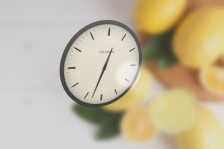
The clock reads {"hour": 12, "minute": 33}
